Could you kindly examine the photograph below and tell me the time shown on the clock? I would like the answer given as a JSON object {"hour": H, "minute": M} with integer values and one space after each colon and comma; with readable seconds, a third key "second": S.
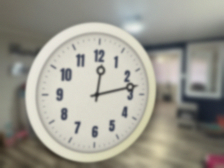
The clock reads {"hour": 12, "minute": 13}
